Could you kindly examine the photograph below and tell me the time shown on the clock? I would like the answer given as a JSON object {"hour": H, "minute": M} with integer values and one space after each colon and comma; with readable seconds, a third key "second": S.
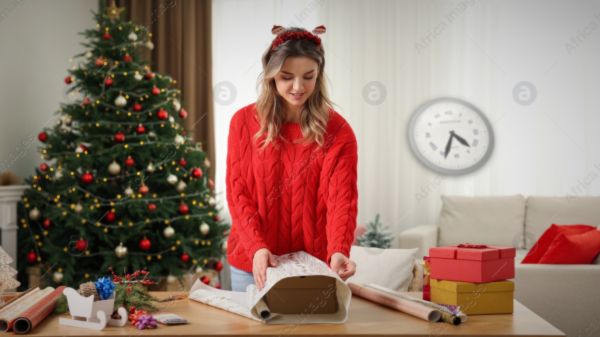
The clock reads {"hour": 4, "minute": 34}
